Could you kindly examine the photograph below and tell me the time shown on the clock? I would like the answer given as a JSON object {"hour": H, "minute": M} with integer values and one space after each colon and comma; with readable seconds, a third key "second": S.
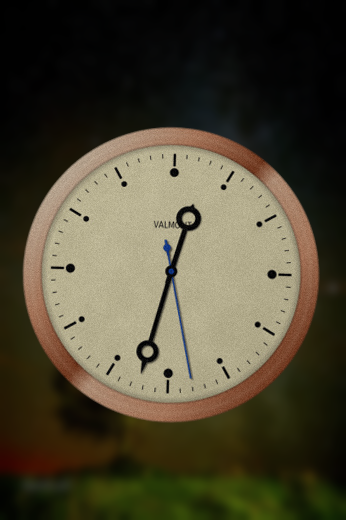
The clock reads {"hour": 12, "minute": 32, "second": 28}
